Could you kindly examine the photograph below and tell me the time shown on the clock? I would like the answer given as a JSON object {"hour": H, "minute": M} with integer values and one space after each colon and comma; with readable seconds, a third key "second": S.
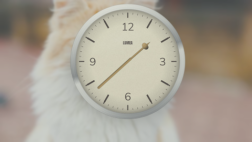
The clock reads {"hour": 1, "minute": 38}
